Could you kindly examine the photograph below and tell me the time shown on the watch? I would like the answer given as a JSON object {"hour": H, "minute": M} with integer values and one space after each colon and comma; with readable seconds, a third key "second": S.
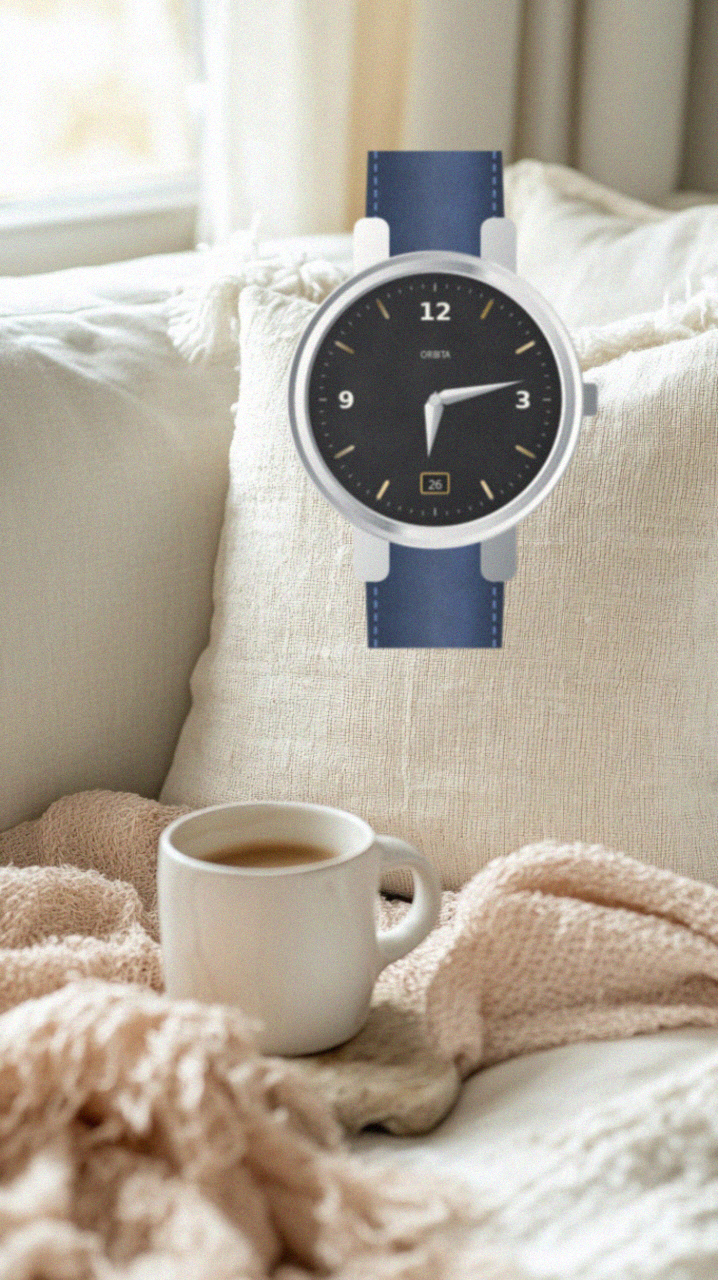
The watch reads {"hour": 6, "minute": 13}
